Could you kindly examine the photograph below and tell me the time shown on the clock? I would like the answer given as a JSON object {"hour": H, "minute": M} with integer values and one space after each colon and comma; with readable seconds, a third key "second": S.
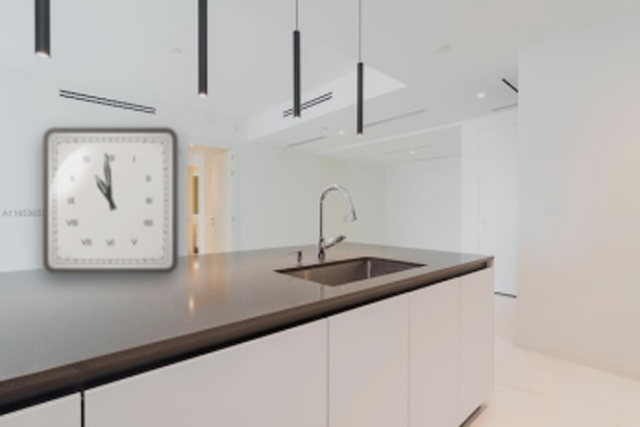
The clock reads {"hour": 10, "minute": 59}
